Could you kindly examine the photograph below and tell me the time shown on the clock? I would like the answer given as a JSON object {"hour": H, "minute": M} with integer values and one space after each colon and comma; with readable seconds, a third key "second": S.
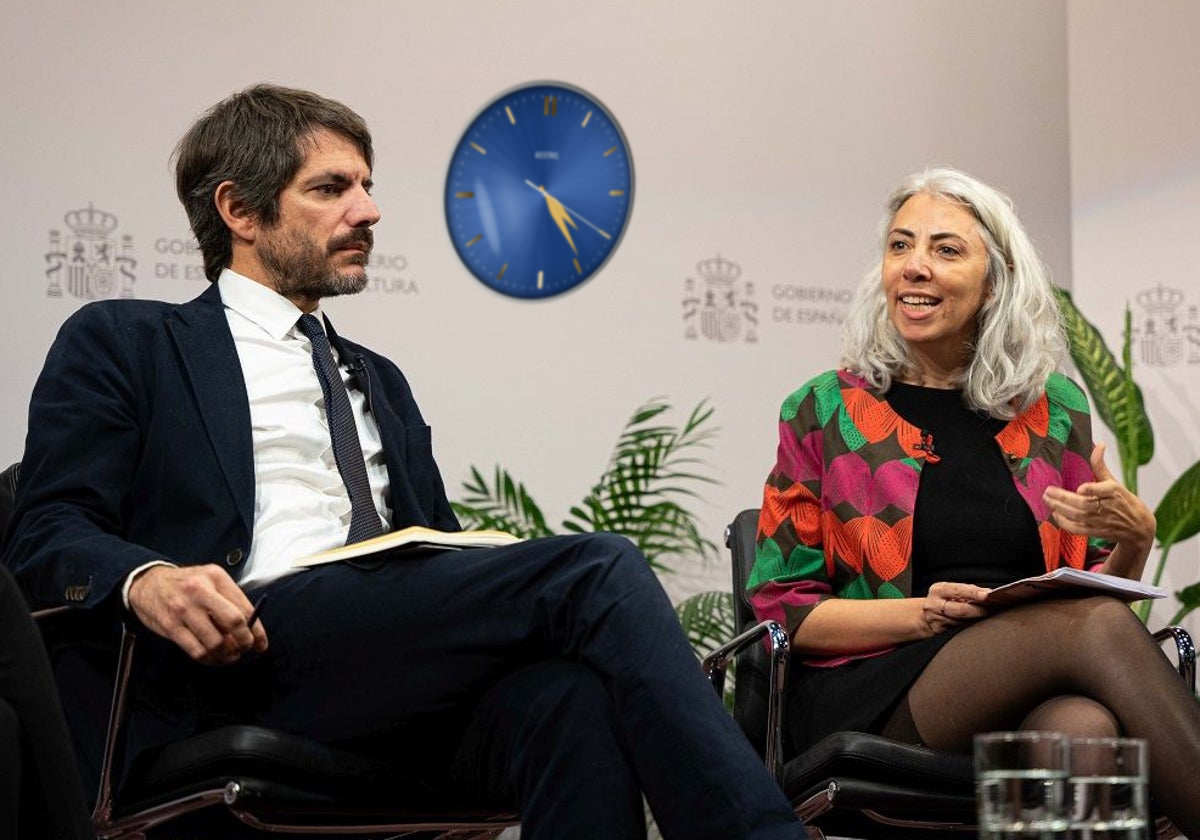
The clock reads {"hour": 4, "minute": 24, "second": 20}
